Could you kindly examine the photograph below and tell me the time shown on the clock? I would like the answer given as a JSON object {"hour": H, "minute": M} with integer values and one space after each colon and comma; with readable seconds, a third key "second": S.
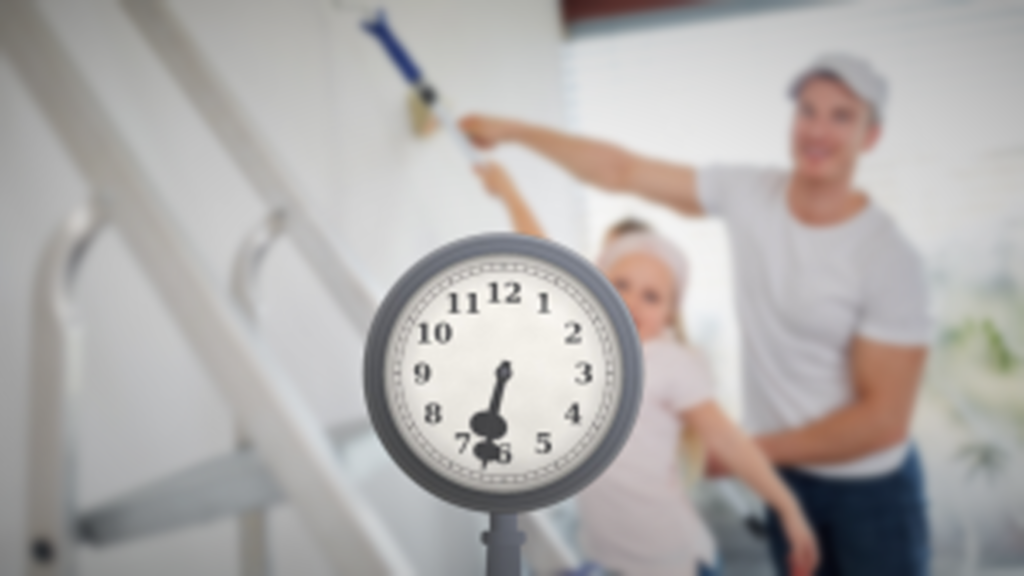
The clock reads {"hour": 6, "minute": 32}
